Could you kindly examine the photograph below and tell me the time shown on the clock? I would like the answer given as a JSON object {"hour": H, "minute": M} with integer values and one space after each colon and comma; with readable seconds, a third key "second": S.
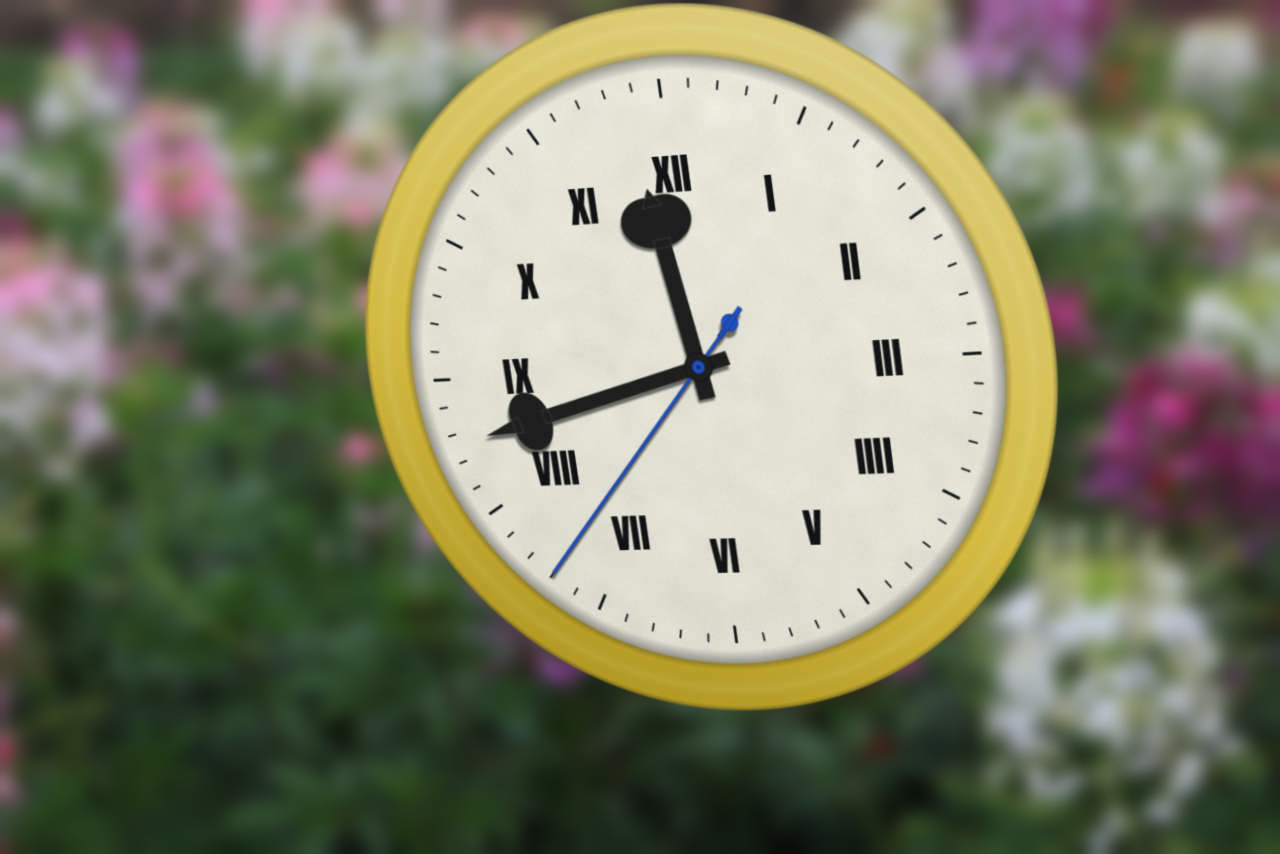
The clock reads {"hour": 11, "minute": 42, "second": 37}
